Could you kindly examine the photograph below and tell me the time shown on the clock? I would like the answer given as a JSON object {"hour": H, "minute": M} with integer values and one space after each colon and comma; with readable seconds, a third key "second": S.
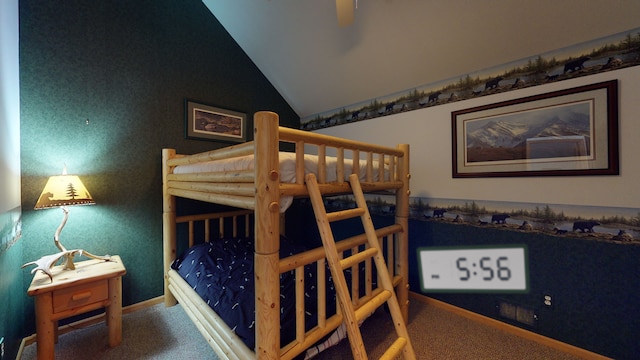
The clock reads {"hour": 5, "minute": 56}
